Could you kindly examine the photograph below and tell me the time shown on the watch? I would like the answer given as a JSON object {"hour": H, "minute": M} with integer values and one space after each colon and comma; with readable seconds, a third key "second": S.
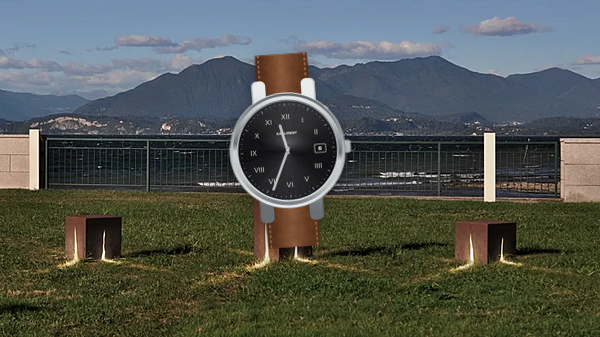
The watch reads {"hour": 11, "minute": 34}
